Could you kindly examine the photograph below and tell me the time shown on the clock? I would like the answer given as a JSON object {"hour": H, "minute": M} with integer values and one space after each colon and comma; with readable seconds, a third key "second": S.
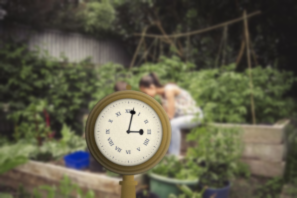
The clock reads {"hour": 3, "minute": 2}
